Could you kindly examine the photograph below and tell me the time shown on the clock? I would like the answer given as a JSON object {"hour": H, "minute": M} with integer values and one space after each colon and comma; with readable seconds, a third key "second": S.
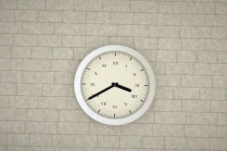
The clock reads {"hour": 3, "minute": 40}
